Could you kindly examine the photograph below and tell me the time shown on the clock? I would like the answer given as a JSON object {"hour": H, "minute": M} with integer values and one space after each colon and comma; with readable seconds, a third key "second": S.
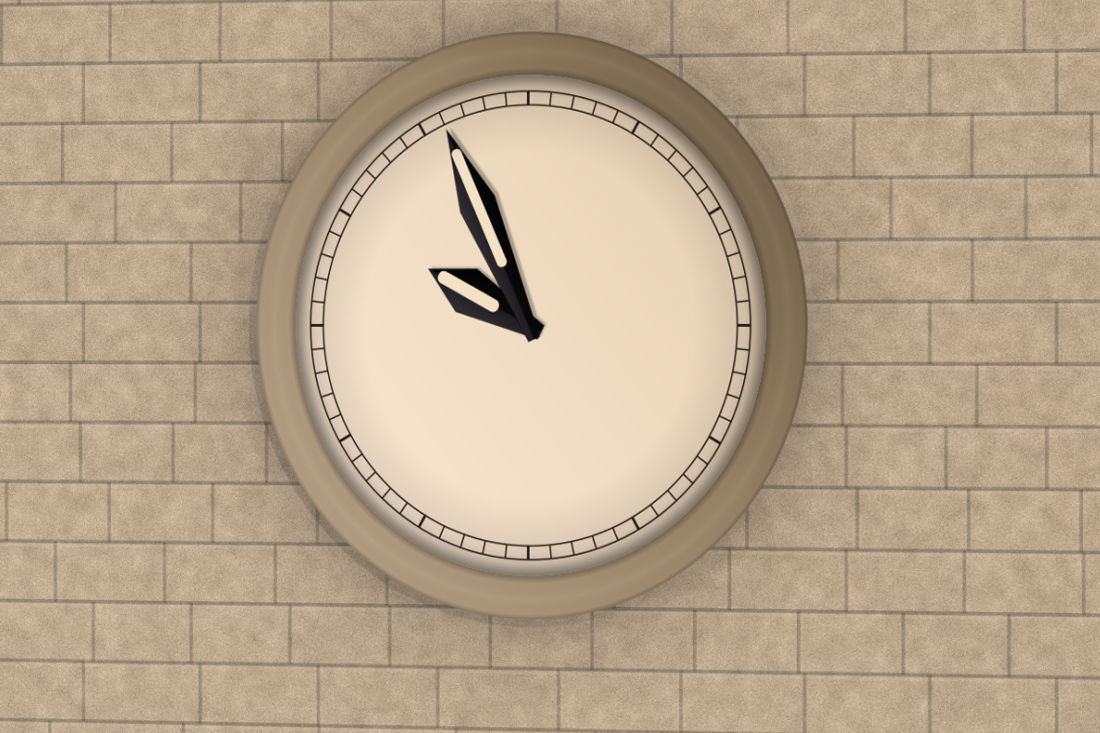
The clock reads {"hour": 9, "minute": 56}
